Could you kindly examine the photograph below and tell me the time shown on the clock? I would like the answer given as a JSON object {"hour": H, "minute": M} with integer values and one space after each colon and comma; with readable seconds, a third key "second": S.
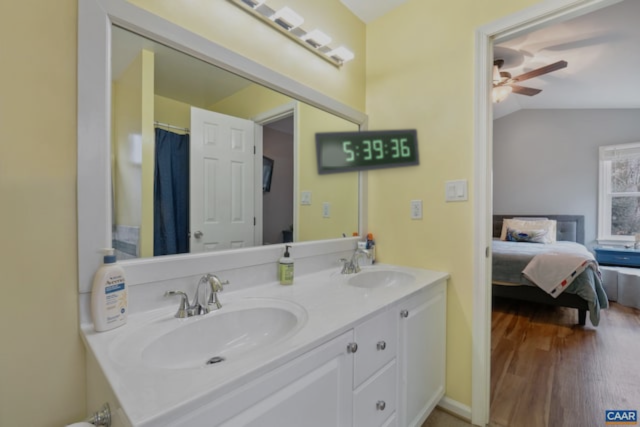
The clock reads {"hour": 5, "minute": 39, "second": 36}
